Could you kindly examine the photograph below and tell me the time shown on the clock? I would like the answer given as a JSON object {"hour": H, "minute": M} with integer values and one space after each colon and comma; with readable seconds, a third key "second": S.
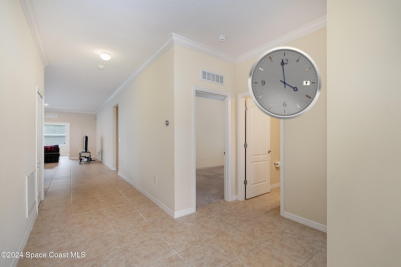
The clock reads {"hour": 3, "minute": 59}
